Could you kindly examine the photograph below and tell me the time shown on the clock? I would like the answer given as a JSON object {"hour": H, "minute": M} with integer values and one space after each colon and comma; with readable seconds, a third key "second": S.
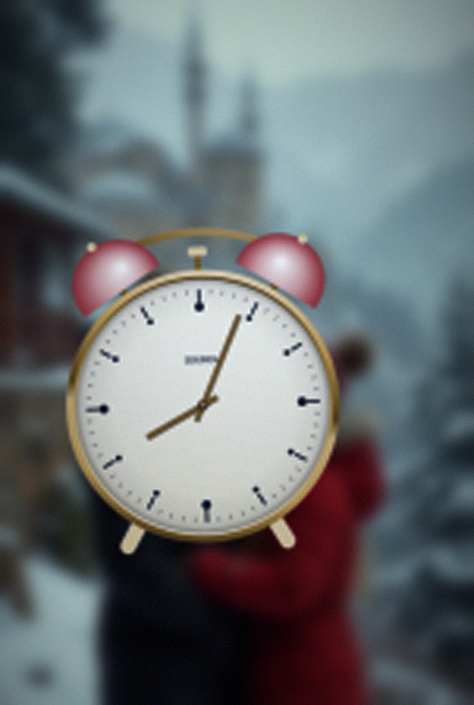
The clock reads {"hour": 8, "minute": 4}
